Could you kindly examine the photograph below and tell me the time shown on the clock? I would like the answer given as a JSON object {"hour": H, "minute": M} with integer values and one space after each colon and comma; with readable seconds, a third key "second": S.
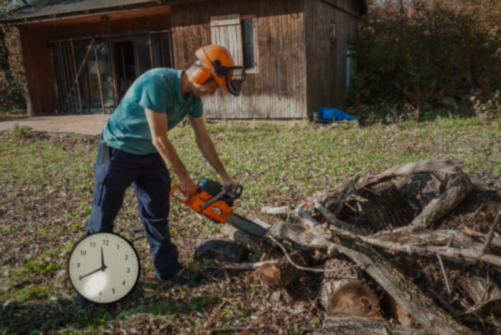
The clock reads {"hour": 11, "minute": 40}
